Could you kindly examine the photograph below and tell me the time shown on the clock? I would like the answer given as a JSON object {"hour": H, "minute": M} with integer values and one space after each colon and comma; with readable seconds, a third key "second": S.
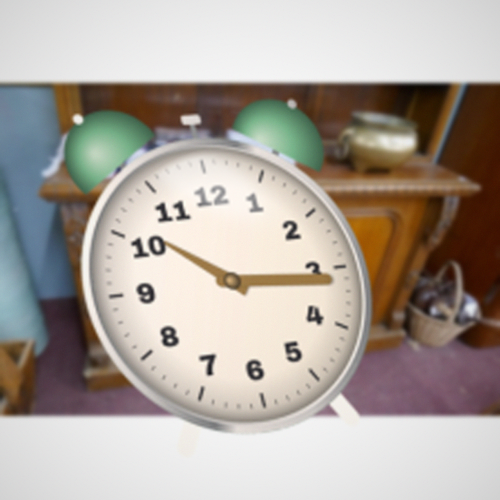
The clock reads {"hour": 10, "minute": 16}
